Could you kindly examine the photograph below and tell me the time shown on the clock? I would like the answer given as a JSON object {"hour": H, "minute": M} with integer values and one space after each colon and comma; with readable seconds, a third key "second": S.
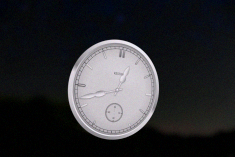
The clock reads {"hour": 12, "minute": 42}
